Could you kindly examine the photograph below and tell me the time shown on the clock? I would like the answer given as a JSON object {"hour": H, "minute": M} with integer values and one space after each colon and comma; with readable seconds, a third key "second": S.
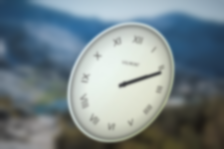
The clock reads {"hour": 2, "minute": 11}
